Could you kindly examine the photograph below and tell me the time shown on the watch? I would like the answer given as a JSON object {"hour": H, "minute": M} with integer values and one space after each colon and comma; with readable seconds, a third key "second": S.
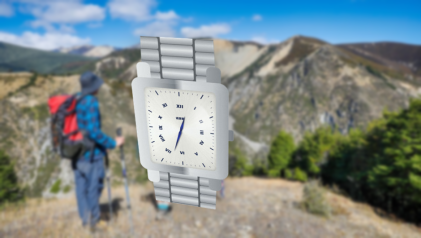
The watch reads {"hour": 12, "minute": 33}
